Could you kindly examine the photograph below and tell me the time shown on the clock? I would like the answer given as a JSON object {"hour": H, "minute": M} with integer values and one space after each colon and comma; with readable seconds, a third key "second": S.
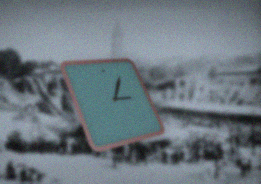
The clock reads {"hour": 3, "minute": 6}
